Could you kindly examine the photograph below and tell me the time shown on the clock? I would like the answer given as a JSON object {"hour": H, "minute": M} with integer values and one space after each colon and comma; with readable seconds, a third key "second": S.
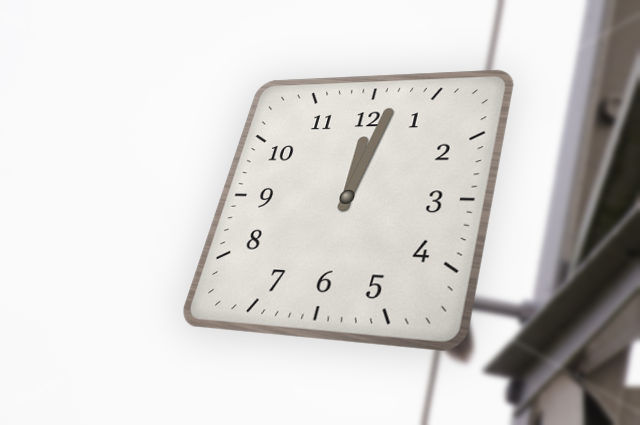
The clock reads {"hour": 12, "minute": 2}
